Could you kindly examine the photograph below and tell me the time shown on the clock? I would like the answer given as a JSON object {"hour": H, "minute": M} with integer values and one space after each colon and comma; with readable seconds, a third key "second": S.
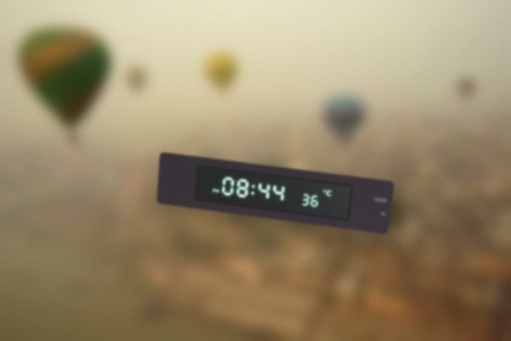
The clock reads {"hour": 8, "minute": 44}
